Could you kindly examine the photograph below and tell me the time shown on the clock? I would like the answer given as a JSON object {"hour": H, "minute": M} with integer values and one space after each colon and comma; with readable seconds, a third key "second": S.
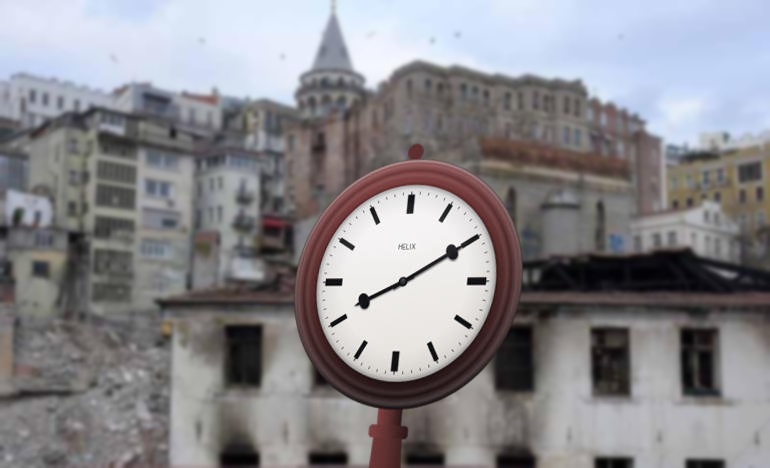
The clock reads {"hour": 8, "minute": 10}
